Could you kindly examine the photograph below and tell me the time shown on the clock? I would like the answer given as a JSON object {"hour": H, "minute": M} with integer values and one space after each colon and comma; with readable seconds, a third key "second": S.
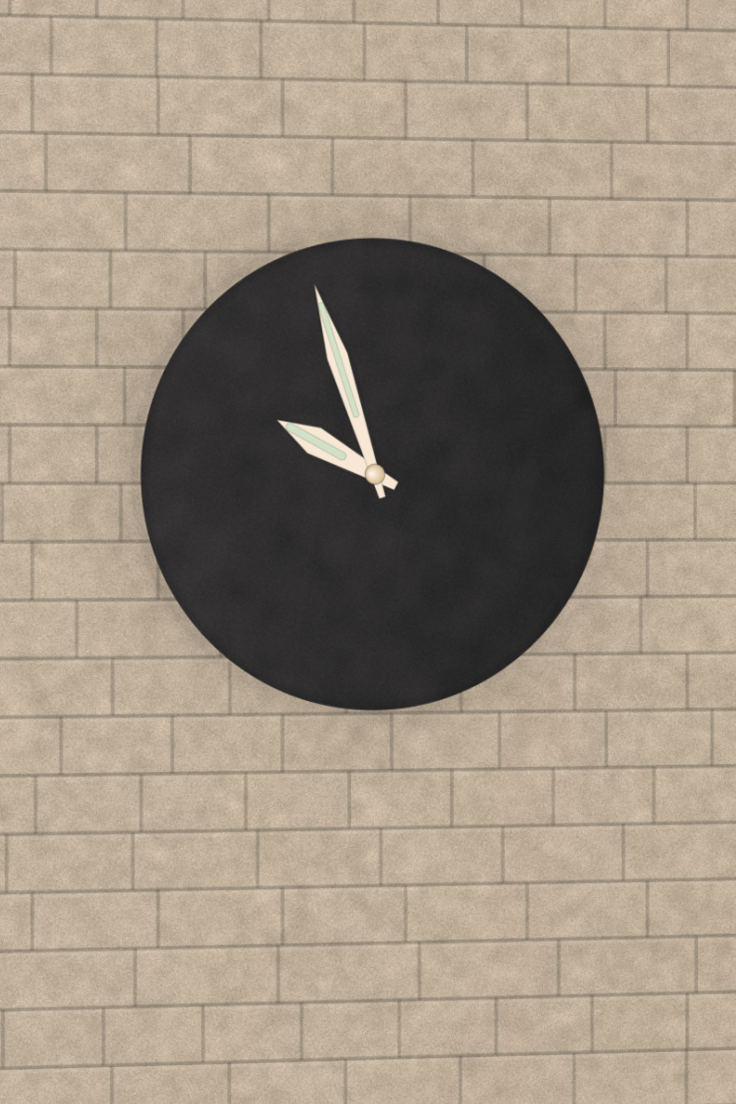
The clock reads {"hour": 9, "minute": 57}
